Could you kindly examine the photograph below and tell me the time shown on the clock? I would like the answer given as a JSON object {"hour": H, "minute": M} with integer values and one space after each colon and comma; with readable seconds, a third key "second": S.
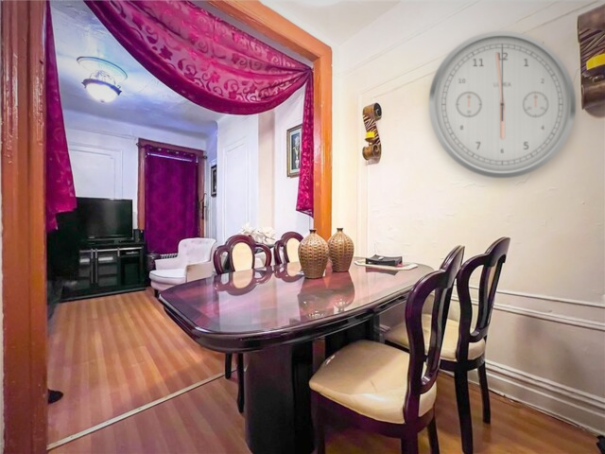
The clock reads {"hour": 5, "minute": 59}
